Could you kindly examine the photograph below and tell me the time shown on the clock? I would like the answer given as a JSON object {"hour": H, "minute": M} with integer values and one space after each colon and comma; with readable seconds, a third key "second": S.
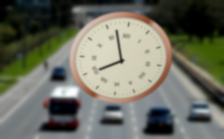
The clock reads {"hour": 7, "minute": 57}
